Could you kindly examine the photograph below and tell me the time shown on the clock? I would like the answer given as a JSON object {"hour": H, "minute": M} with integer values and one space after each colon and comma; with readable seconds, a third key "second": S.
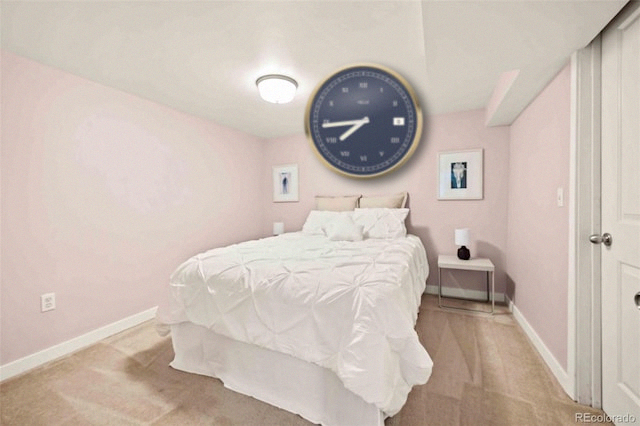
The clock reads {"hour": 7, "minute": 44}
